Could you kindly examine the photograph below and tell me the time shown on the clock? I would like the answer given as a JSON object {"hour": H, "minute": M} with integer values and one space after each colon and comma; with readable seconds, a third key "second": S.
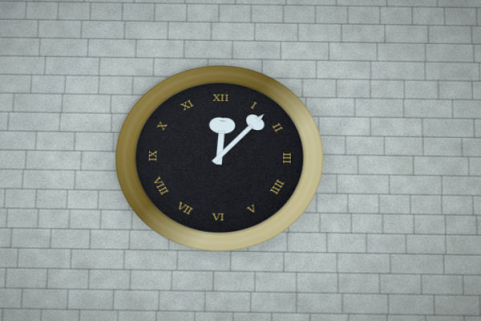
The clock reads {"hour": 12, "minute": 7}
